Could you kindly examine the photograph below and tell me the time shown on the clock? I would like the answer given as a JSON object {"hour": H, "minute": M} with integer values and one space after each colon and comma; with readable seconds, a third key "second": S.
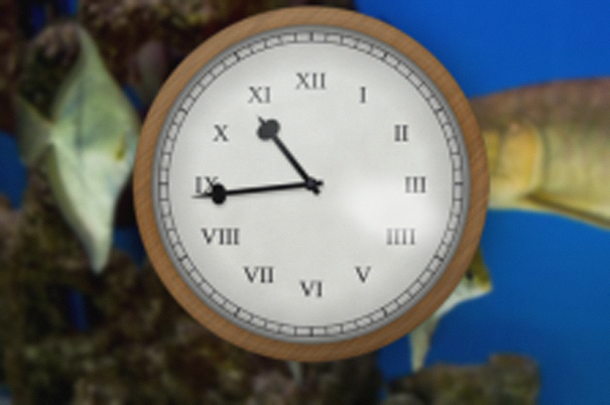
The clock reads {"hour": 10, "minute": 44}
